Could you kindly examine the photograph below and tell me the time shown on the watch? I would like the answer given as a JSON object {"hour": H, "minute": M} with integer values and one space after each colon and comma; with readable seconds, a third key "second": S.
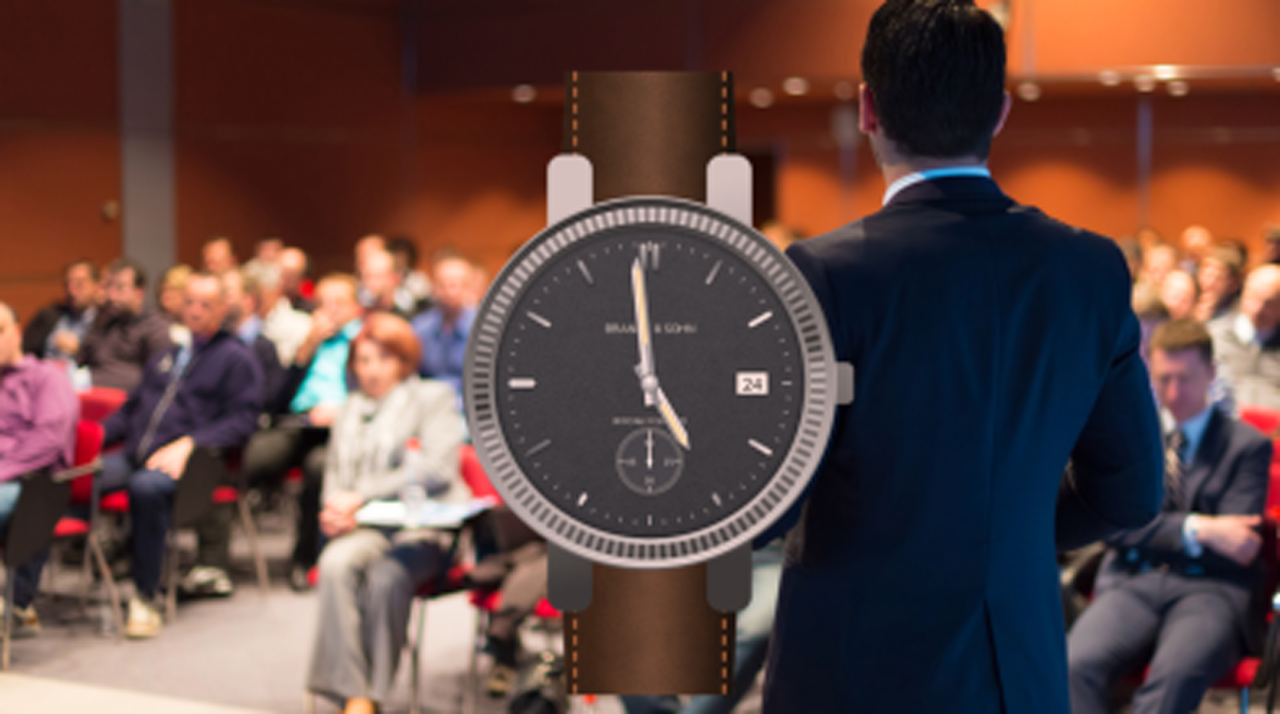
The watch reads {"hour": 4, "minute": 59}
